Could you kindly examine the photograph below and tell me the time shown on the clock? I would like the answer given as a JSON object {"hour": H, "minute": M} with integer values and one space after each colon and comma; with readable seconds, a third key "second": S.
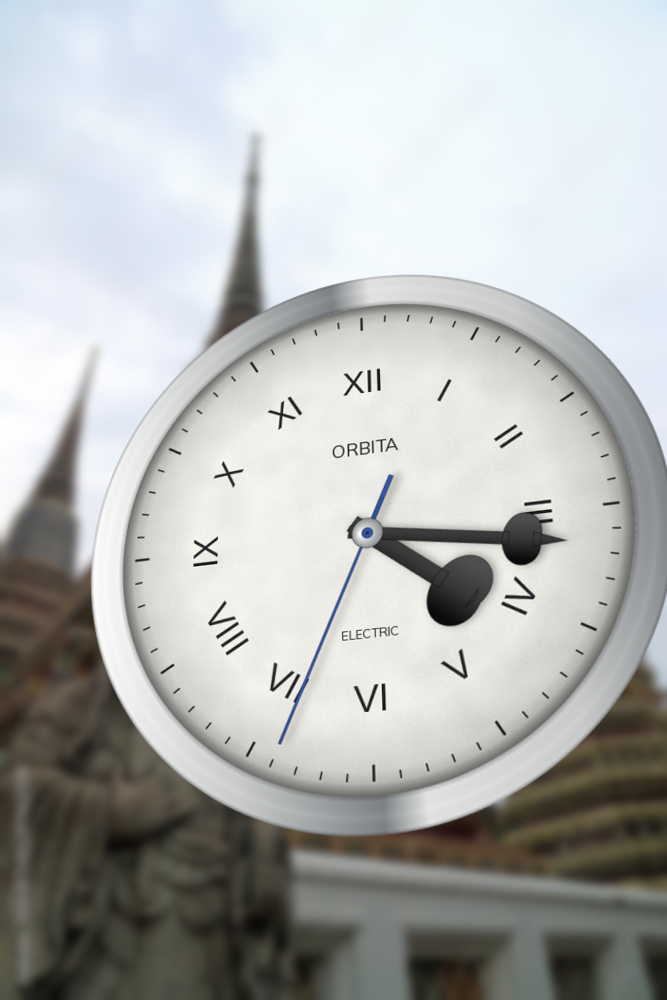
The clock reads {"hour": 4, "minute": 16, "second": 34}
